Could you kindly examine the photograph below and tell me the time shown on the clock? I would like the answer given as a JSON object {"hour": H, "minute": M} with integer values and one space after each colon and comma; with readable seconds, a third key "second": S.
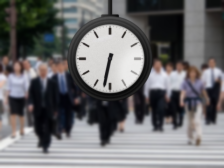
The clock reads {"hour": 6, "minute": 32}
